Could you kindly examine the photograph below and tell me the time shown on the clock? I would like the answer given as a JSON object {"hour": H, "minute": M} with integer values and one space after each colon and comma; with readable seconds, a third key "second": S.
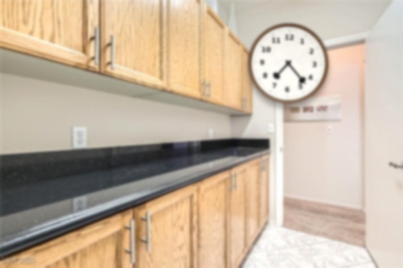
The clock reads {"hour": 7, "minute": 23}
